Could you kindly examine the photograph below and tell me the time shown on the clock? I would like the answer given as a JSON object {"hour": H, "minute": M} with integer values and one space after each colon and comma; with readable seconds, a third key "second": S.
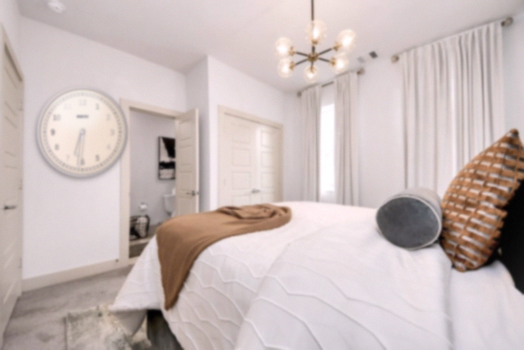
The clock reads {"hour": 6, "minute": 31}
